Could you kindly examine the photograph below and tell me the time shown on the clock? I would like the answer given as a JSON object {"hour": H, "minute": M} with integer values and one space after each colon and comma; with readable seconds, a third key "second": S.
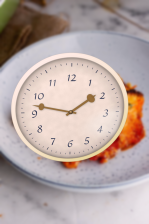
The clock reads {"hour": 1, "minute": 47}
